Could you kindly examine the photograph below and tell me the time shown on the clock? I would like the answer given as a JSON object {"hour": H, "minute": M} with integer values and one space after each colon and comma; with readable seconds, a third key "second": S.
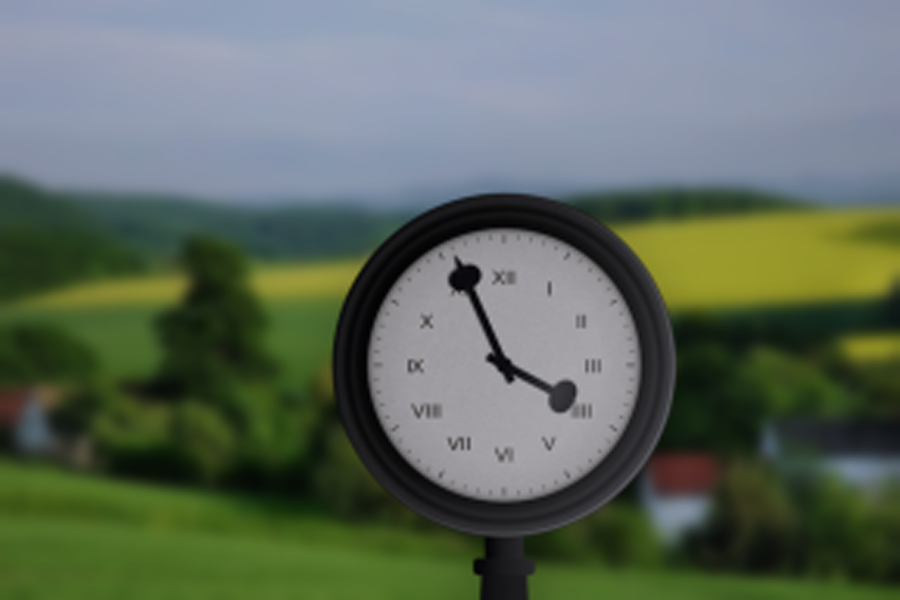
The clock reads {"hour": 3, "minute": 56}
